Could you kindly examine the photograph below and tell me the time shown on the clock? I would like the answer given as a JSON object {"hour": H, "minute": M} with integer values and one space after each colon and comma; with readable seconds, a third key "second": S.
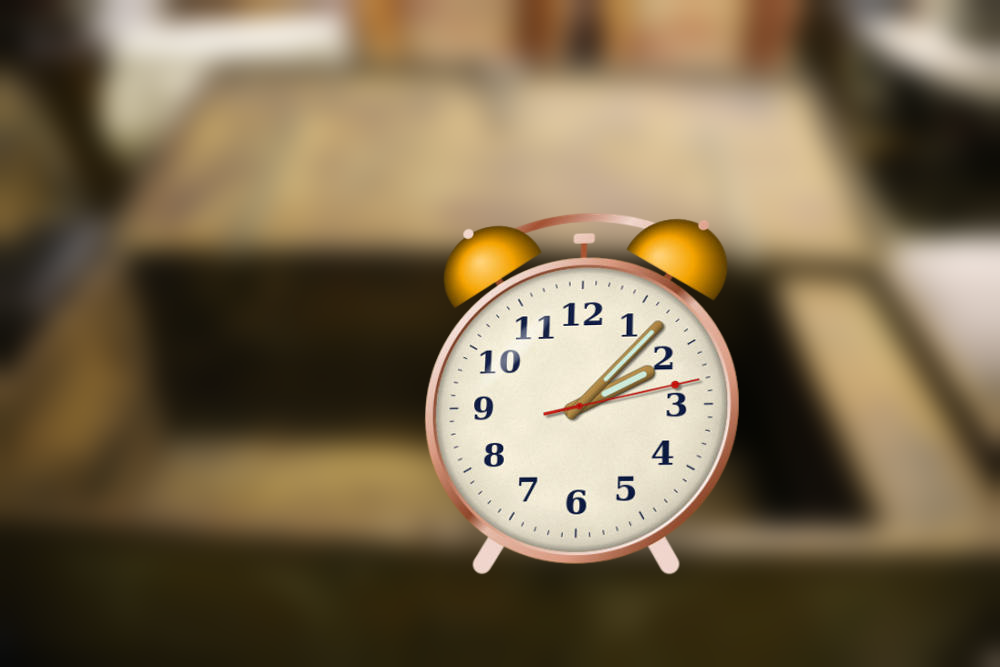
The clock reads {"hour": 2, "minute": 7, "second": 13}
